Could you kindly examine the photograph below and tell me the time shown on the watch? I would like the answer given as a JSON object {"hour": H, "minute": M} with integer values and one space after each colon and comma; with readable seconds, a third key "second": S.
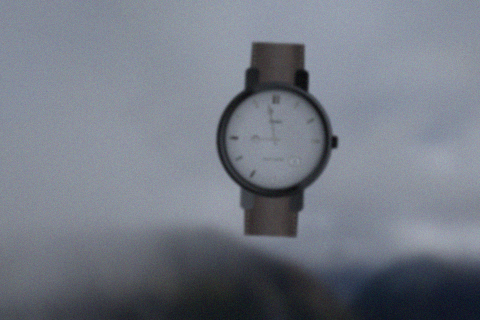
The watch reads {"hour": 8, "minute": 58}
